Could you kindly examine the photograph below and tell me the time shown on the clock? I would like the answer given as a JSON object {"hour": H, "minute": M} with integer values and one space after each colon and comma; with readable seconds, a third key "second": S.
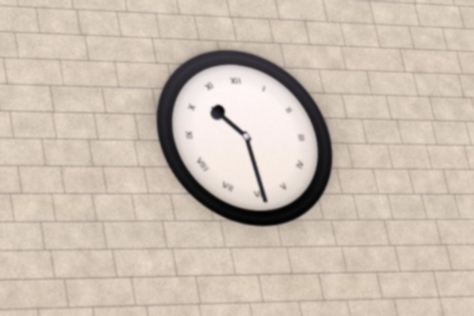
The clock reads {"hour": 10, "minute": 29}
